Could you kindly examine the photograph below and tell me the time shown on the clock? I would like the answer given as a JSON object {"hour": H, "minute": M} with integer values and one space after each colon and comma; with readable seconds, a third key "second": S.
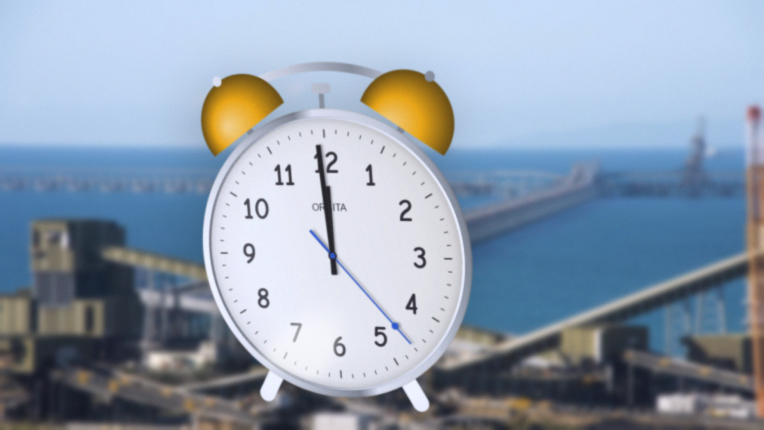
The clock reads {"hour": 11, "minute": 59, "second": 23}
